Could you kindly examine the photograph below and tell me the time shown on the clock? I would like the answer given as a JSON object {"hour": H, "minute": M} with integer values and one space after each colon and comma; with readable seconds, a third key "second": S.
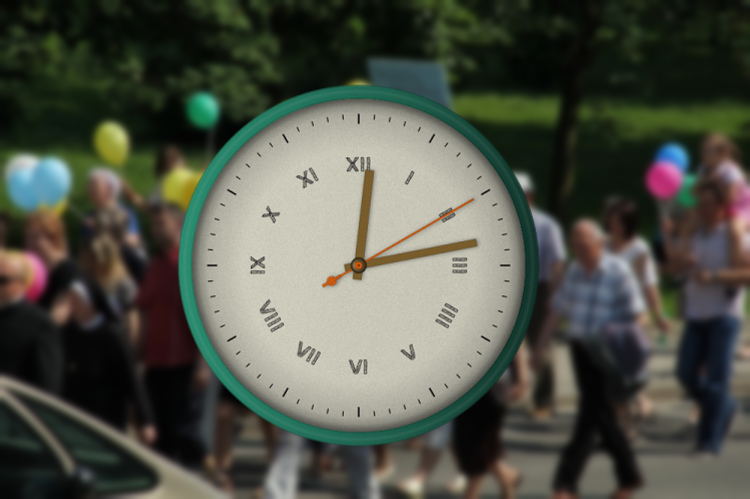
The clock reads {"hour": 12, "minute": 13, "second": 10}
